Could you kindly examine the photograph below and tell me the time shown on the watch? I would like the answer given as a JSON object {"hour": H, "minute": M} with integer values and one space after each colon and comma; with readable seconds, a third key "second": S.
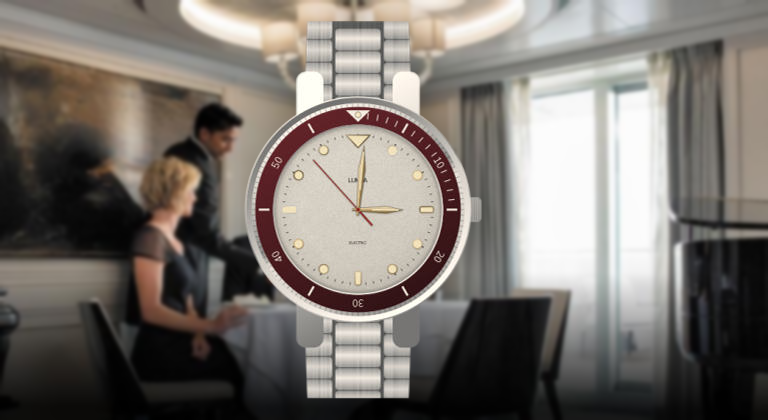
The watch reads {"hour": 3, "minute": 0, "second": 53}
